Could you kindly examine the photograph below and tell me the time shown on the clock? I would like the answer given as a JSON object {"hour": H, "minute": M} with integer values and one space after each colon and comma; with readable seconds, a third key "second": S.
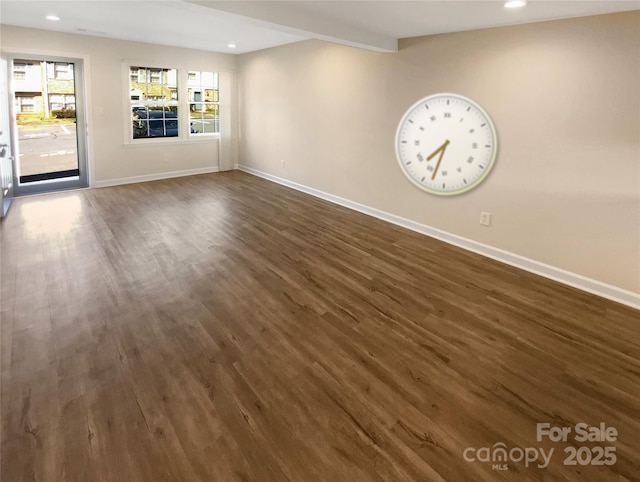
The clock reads {"hour": 7, "minute": 33}
